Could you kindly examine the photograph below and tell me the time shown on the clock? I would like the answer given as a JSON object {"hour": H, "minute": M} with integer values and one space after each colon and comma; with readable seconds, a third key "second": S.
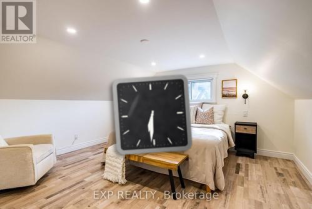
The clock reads {"hour": 6, "minute": 31}
